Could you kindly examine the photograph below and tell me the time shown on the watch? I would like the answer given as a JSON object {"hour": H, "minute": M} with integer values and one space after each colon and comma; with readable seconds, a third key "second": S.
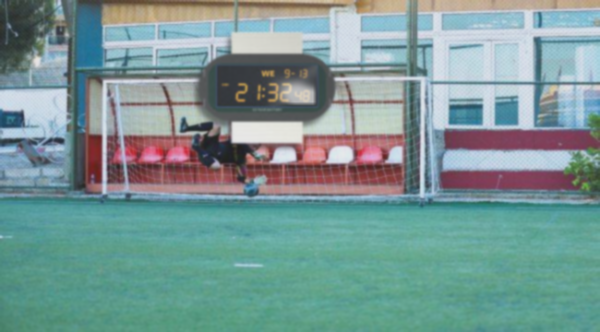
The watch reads {"hour": 21, "minute": 32, "second": 48}
